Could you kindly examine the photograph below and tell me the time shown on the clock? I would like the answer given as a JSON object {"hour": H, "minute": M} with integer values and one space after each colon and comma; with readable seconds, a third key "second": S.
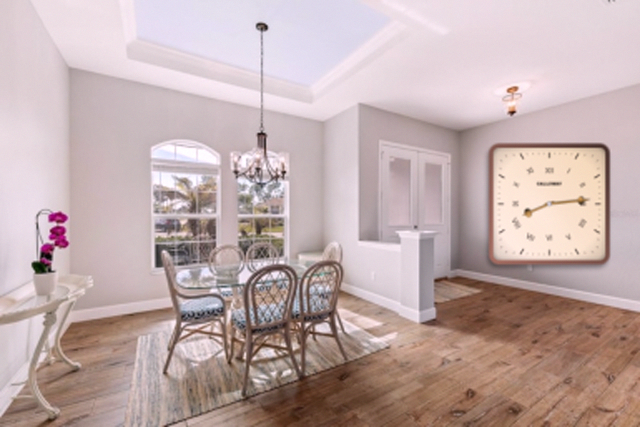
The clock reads {"hour": 8, "minute": 14}
